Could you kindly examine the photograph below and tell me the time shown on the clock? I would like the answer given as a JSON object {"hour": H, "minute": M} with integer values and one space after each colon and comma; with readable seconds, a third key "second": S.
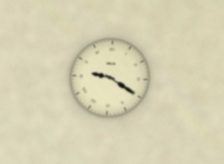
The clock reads {"hour": 9, "minute": 20}
